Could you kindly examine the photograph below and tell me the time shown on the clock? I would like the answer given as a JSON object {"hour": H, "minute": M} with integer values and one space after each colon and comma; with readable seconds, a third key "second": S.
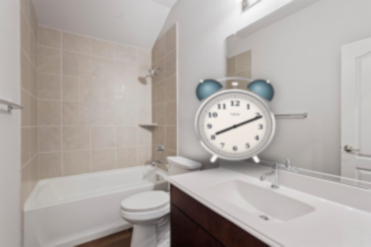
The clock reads {"hour": 8, "minute": 11}
